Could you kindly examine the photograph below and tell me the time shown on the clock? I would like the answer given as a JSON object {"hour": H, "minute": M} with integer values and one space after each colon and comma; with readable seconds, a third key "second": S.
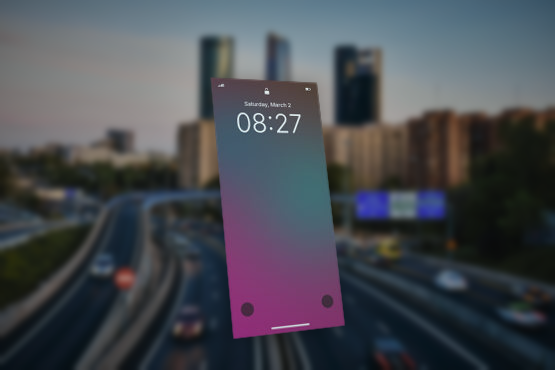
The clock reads {"hour": 8, "minute": 27}
